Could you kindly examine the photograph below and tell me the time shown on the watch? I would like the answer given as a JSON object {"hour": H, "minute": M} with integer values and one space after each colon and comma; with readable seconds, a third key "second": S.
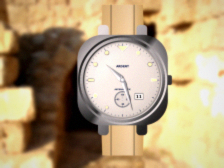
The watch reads {"hour": 10, "minute": 27}
